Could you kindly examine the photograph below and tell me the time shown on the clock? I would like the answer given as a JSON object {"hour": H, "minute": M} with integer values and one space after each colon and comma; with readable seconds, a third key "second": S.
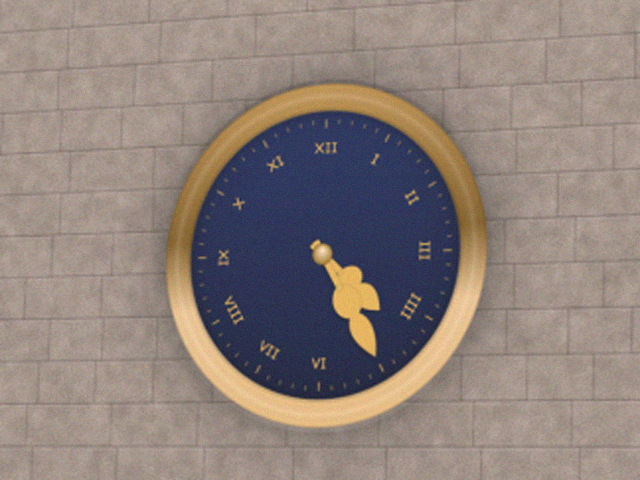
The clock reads {"hour": 4, "minute": 25}
